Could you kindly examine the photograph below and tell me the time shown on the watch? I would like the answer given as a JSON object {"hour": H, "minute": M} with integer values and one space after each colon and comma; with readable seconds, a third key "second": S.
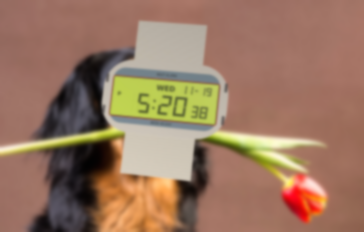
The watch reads {"hour": 5, "minute": 20}
